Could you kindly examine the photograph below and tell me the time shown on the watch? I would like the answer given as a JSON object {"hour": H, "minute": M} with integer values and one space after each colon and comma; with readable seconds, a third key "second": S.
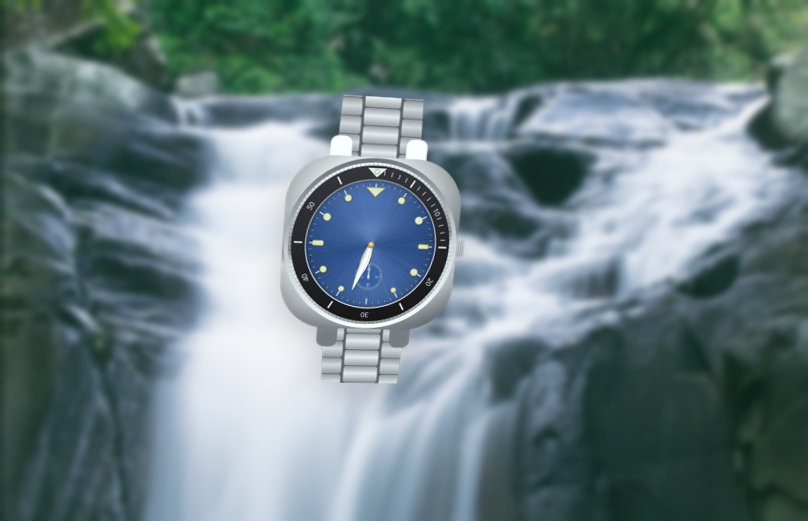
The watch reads {"hour": 6, "minute": 33}
